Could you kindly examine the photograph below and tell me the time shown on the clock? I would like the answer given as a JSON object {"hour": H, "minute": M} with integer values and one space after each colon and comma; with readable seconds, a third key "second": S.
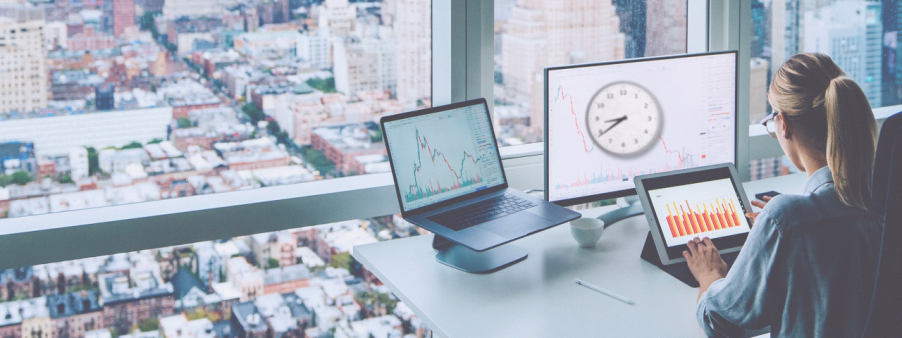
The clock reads {"hour": 8, "minute": 39}
